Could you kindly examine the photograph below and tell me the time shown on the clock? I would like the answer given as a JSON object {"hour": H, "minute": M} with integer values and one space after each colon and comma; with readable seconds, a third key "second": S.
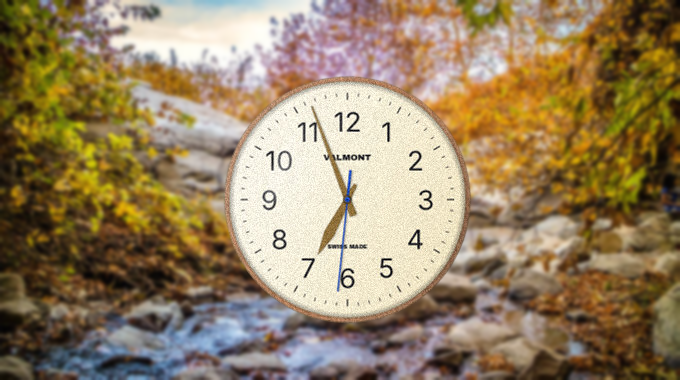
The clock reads {"hour": 6, "minute": 56, "second": 31}
